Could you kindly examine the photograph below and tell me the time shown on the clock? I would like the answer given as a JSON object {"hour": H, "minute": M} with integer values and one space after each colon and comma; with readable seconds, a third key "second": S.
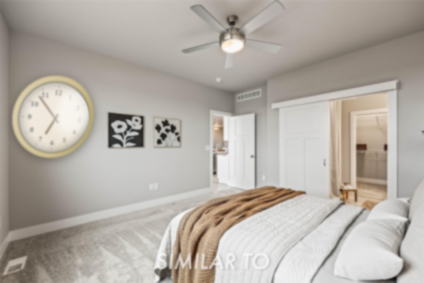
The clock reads {"hour": 6, "minute": 53}
